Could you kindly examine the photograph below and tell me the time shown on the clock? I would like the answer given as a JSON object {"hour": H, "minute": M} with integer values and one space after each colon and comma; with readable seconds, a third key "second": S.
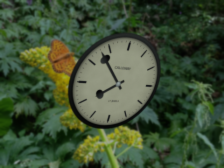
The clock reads {"hour": 7, "minute": 53}
